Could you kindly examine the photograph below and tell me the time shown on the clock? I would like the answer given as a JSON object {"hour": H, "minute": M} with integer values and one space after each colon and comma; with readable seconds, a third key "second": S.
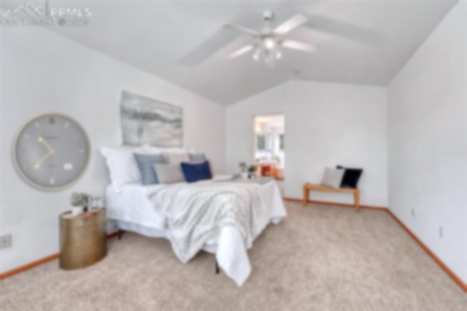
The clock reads {"hour": 10, "minute": 38}
